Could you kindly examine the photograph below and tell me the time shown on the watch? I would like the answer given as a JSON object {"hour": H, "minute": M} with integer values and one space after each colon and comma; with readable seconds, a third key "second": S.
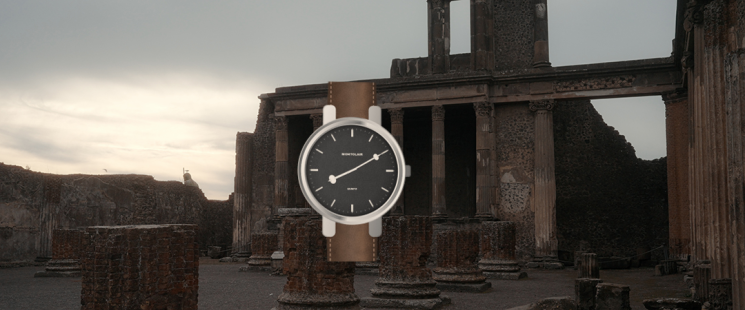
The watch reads {"hour": 8, "minute": 10}
